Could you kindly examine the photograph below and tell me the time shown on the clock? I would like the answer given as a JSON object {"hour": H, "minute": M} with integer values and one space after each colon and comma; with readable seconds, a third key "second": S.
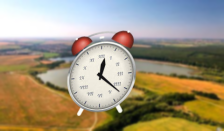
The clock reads {"hour": 12, "minute": 22}
